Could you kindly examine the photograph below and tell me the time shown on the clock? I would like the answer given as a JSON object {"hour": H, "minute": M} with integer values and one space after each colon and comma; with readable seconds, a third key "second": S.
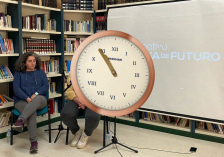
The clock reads {"hour": 10, "minute": 54}
